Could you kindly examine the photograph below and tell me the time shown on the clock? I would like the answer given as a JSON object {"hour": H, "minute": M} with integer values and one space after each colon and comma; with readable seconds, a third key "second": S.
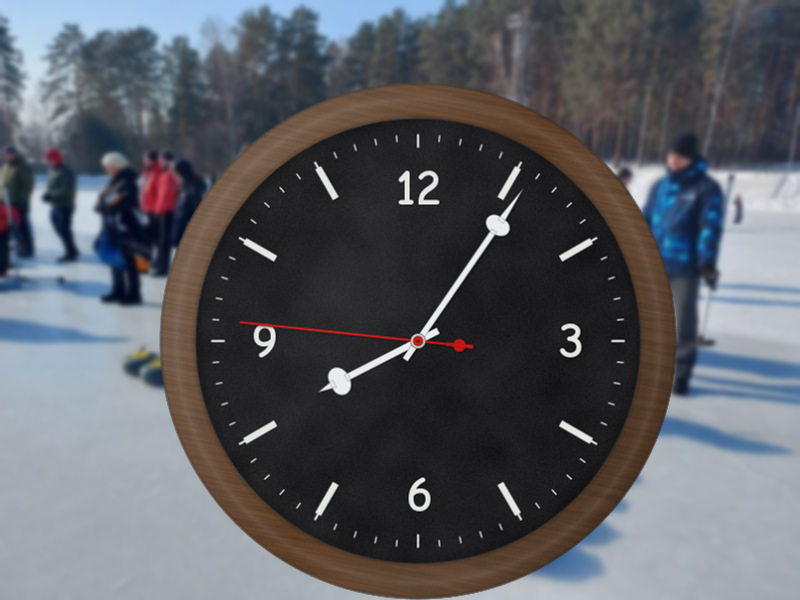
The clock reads {"hour": 8, "minute": 5, "second": 46}
